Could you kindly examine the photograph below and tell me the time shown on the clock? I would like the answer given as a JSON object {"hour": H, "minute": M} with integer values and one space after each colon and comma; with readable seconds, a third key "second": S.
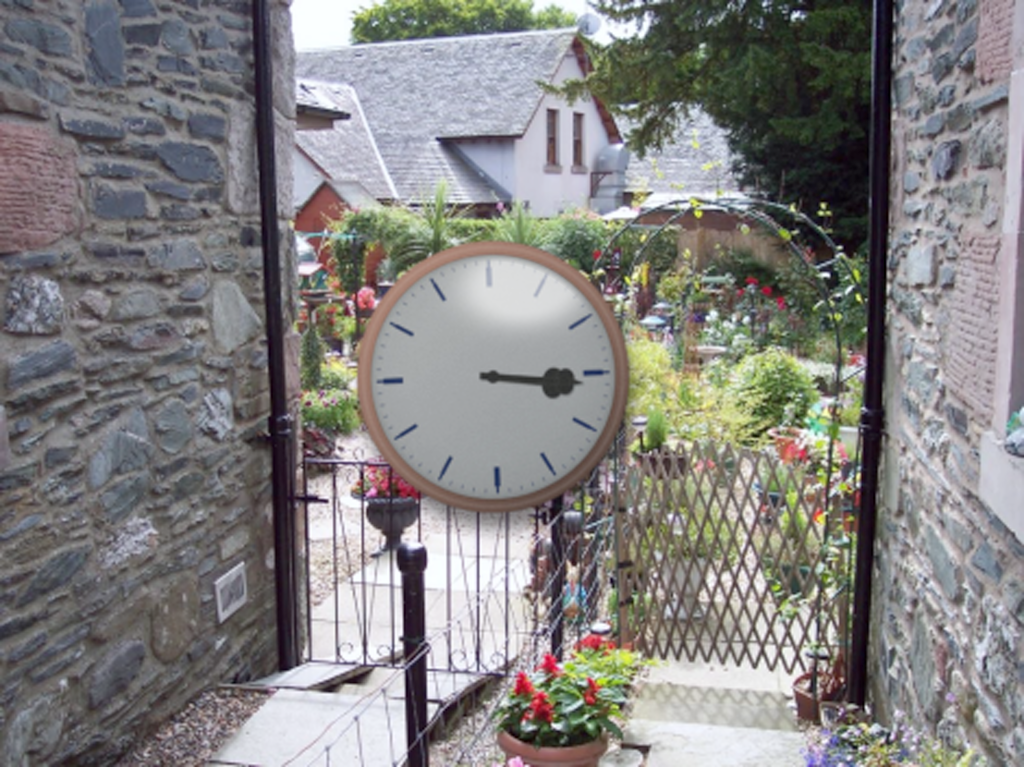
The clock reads {"hour": 3, "minute": 16}
